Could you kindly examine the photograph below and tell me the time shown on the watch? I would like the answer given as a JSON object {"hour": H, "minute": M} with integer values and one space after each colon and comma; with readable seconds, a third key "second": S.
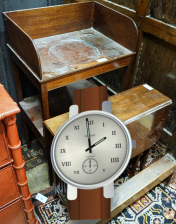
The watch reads {"hour": 1, "minute": 59}
